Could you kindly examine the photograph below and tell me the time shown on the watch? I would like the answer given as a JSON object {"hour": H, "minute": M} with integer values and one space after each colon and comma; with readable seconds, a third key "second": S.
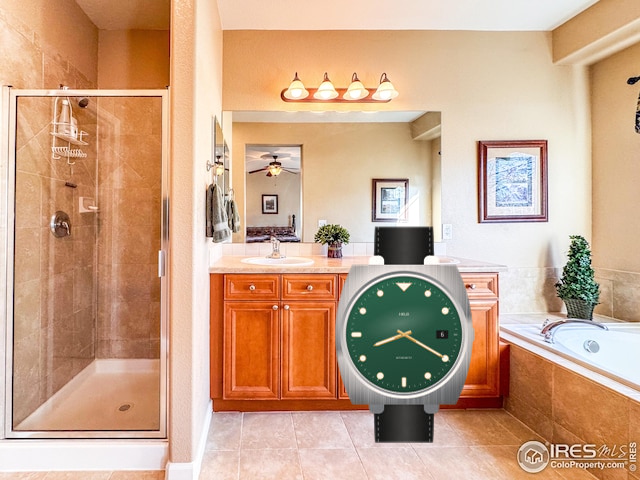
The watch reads {"hour": 8, "minute": 20}
